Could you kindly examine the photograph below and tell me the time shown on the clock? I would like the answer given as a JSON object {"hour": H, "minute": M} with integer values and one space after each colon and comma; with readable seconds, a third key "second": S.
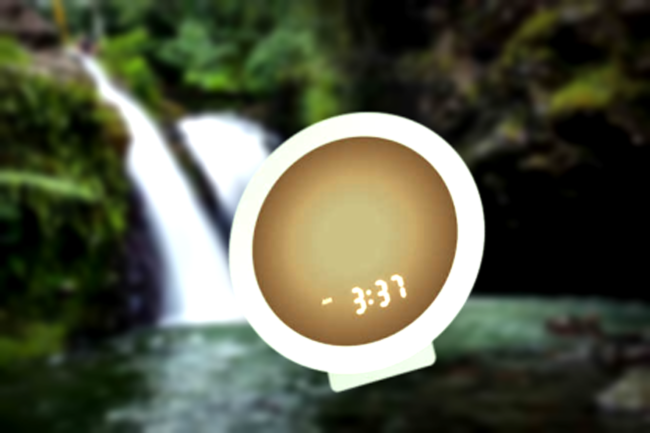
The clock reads {"hour": 3, "minute": 37}
